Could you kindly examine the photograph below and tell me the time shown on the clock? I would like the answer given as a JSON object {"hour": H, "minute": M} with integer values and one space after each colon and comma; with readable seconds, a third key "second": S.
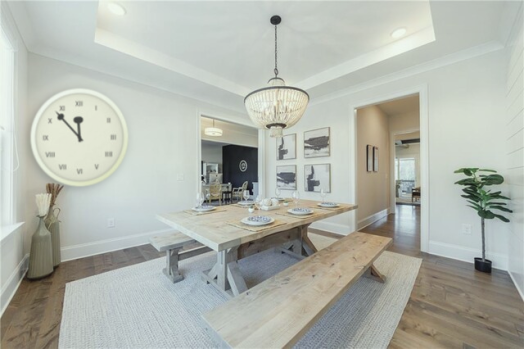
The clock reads {"hour": 11, "minute": 53}
